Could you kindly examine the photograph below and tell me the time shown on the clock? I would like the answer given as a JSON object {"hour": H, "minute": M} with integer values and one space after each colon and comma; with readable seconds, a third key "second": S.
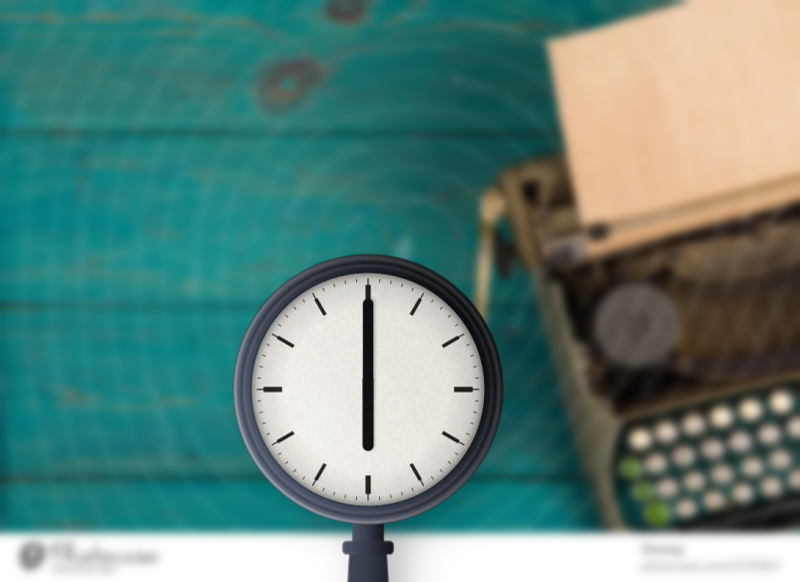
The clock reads {"hour": 6, "minute": 0}
